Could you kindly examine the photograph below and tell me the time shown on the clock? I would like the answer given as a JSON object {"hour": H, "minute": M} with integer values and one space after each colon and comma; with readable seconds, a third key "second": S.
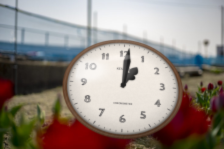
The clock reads {"hour": 1, "minute": 1}
